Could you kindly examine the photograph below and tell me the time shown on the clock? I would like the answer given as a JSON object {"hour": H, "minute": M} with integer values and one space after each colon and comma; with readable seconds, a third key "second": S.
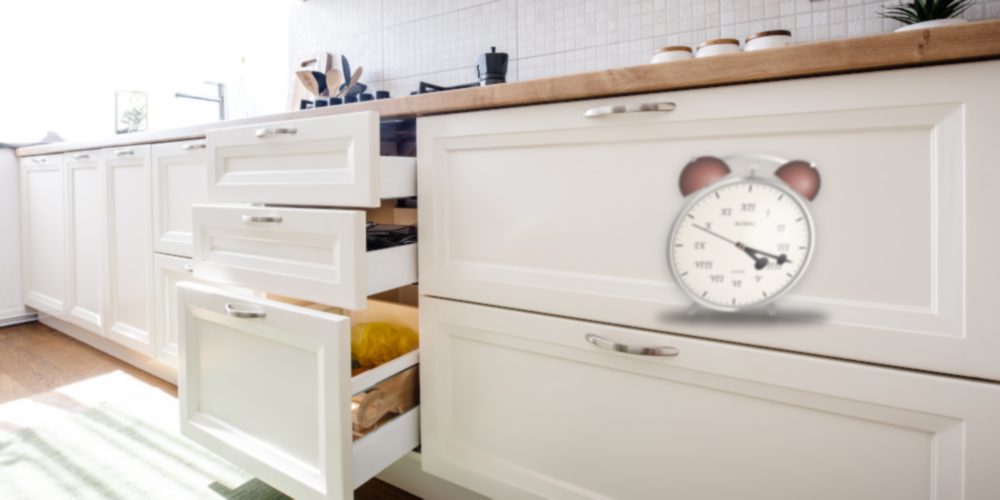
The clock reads {"hour": 4, "minute": 17, "second": 49}
